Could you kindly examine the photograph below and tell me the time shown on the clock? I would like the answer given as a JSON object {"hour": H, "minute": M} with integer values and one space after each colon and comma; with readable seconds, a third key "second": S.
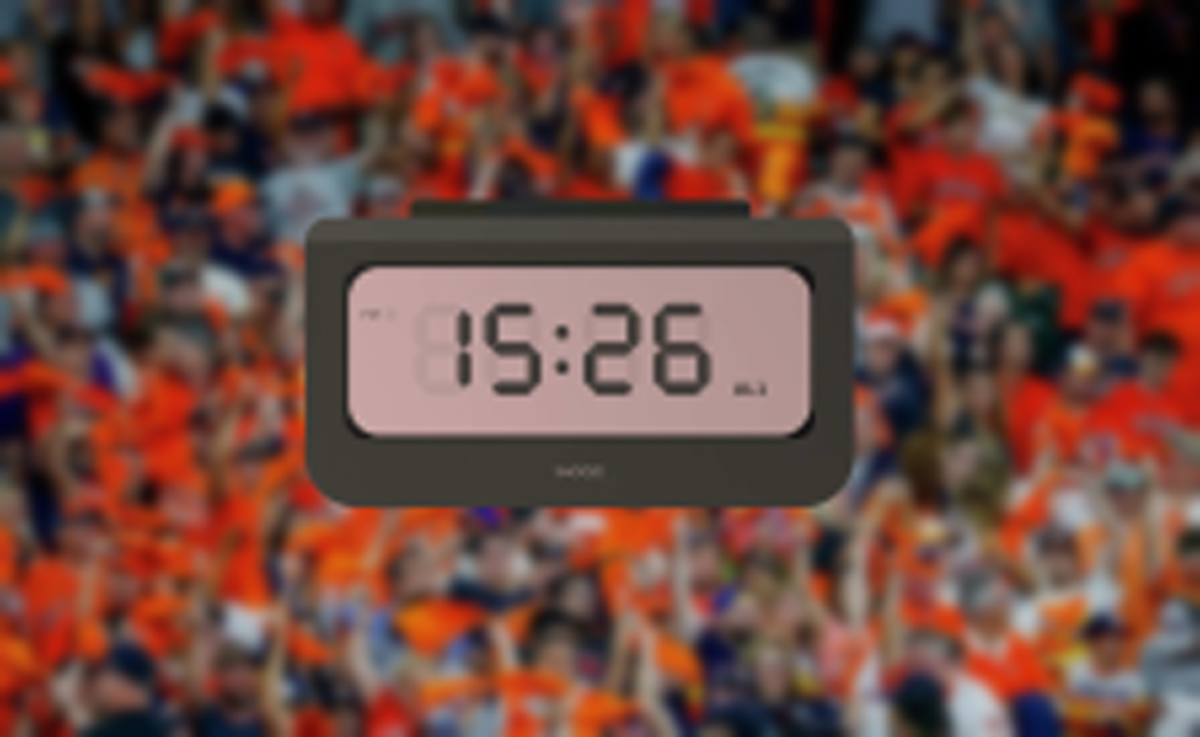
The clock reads {"hour": 15, "minute": 26}
